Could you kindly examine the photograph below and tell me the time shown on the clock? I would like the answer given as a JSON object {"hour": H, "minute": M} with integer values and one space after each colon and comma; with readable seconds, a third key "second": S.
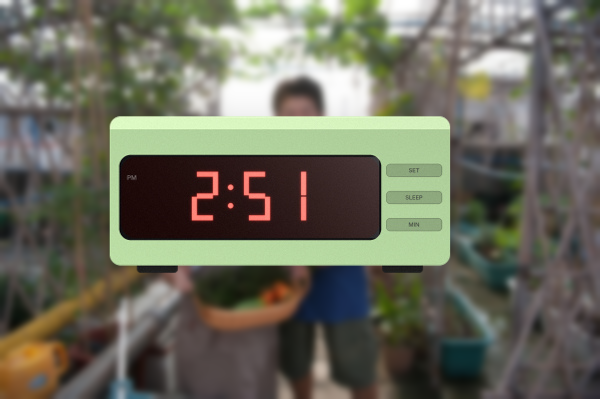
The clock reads {"hour": 2, "minute": 51}
